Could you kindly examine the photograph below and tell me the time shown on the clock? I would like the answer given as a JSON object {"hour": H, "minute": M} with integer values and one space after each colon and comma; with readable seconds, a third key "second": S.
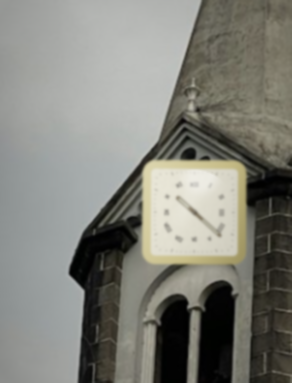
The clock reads {"hour": 10, "minute": 22}
